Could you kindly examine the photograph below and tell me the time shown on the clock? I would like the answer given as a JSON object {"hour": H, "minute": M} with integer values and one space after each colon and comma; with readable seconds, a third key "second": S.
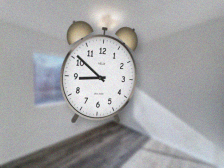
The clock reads {"hour": 8, "minute": 51}
